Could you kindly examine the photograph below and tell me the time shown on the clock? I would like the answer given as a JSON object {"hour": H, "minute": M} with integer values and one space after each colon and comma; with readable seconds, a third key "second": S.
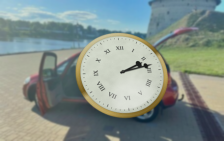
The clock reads {"hour": 2, "minute": 13}
